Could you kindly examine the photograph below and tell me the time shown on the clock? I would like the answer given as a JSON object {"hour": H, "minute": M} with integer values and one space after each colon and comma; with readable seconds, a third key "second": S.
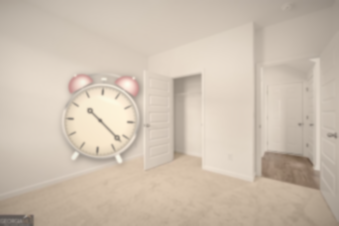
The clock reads {"hour": 10, "minute": 22}
